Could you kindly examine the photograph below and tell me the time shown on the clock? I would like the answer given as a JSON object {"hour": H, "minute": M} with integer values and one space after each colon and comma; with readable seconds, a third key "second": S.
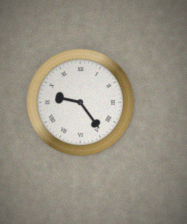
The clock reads {"hour": 9, "minute": 24}
